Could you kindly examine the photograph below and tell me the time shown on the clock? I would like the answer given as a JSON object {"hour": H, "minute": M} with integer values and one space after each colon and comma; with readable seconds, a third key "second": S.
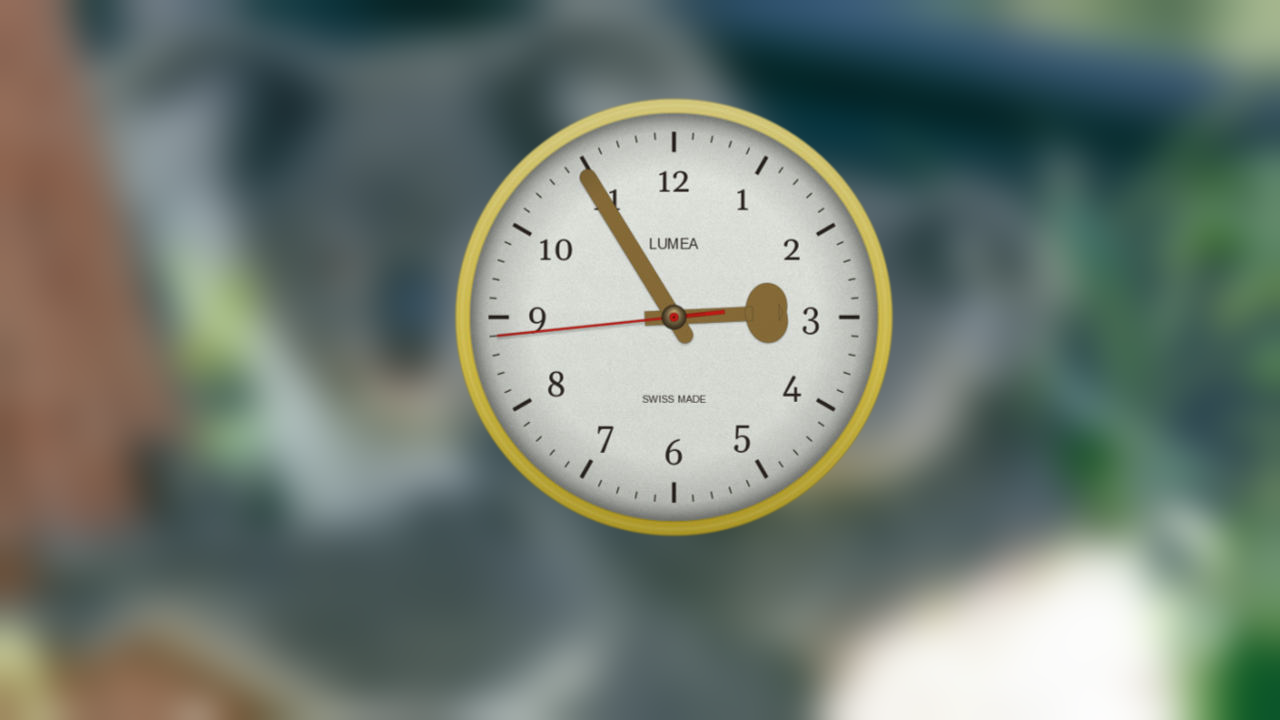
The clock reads {"hour": 2, "minute": 54, "second": 44}
